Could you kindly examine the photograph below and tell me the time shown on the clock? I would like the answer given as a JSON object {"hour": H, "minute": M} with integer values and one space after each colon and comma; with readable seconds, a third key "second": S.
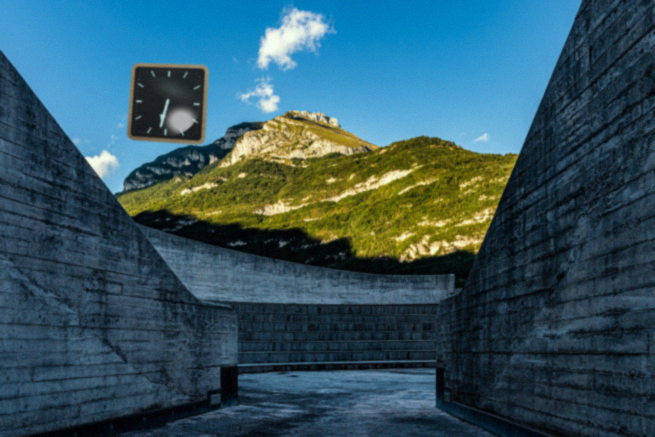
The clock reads {"hour": 6, "minute": 32}
